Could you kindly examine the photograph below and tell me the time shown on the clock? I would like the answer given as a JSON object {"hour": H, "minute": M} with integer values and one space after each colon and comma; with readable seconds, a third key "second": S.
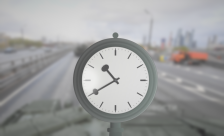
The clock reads {"hour": 10, "minute": 40}
